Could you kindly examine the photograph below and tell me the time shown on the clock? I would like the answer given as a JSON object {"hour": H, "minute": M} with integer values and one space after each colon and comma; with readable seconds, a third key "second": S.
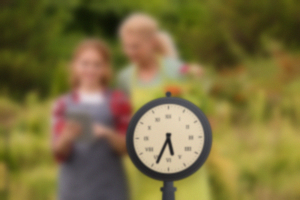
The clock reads {"hour": 5, "minute": 34}
